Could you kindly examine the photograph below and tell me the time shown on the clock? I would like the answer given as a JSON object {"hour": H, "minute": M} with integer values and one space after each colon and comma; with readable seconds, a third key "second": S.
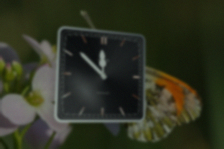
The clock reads {"hour": 11, "minute": 52}
